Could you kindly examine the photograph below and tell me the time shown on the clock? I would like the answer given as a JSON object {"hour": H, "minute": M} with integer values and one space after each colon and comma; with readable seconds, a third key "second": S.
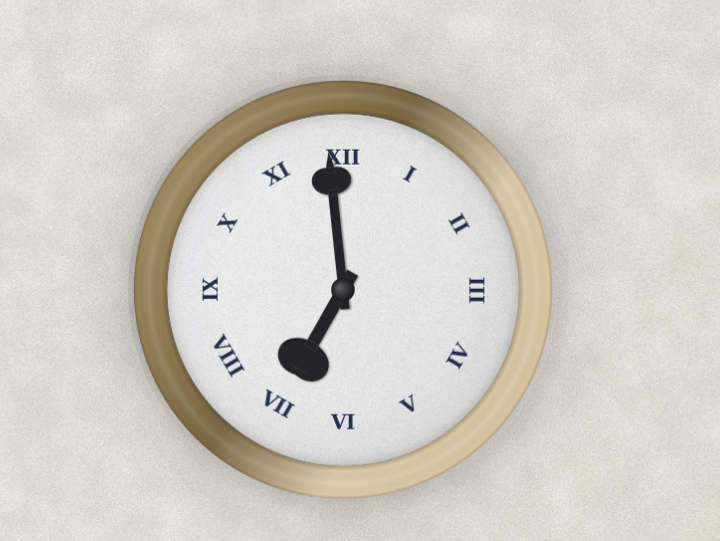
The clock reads {"hour": 6, "minute": 59}
